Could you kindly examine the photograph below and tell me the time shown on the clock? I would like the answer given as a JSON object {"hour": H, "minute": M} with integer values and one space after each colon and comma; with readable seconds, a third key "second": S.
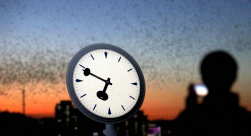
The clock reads {"hour": 6, "minute": 49}
